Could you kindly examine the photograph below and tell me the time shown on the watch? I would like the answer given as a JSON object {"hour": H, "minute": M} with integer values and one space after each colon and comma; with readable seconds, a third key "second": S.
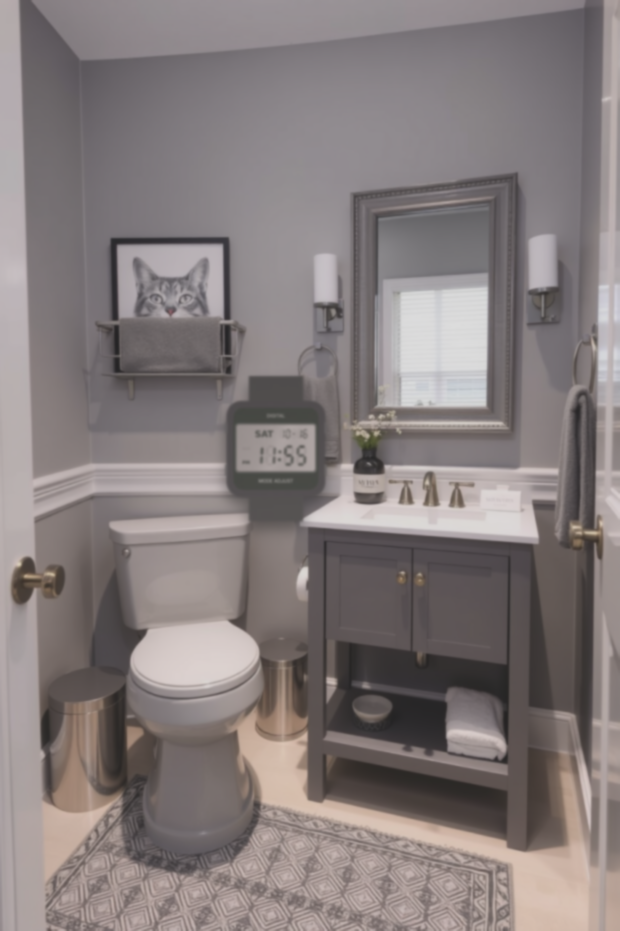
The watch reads {"hour": 11, "minute": 55}
